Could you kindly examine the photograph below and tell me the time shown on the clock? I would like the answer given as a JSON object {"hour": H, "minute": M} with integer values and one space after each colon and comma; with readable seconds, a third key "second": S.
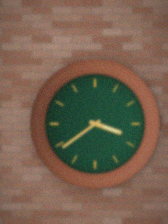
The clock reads {"hour": 3, "minute": 39}
